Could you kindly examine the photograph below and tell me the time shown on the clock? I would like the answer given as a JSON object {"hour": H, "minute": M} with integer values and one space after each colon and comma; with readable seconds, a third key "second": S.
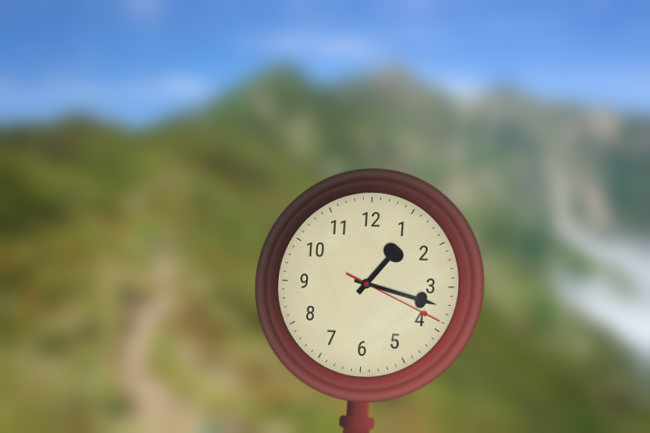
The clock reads {"hour": 1, "minute": 17, "second": 19}
